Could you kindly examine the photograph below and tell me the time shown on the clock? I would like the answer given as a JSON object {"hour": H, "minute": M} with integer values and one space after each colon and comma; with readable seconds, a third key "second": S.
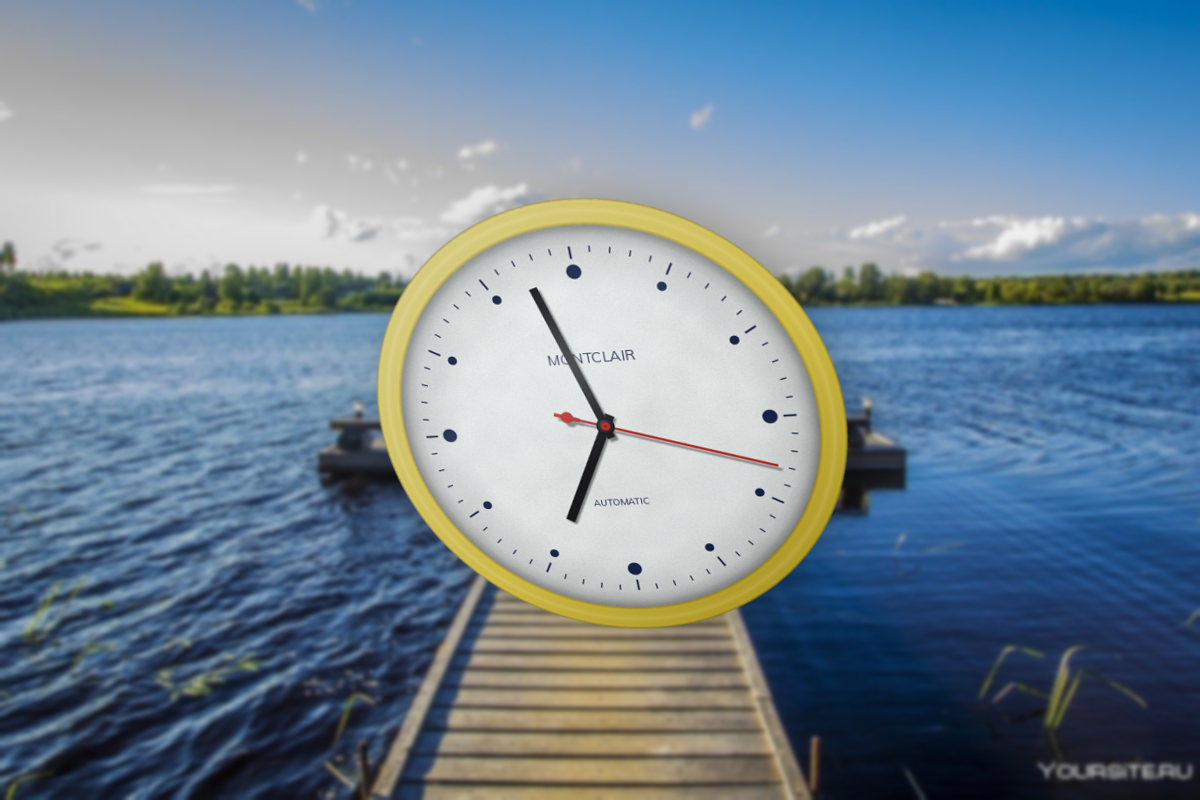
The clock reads {"hour": 6, "minute": 57, "second": 18}
